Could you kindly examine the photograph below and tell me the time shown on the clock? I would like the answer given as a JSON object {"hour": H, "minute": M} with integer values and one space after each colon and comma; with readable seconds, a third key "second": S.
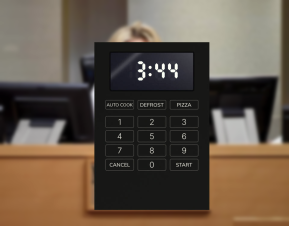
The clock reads {"hour": 3, "minute": 44}
